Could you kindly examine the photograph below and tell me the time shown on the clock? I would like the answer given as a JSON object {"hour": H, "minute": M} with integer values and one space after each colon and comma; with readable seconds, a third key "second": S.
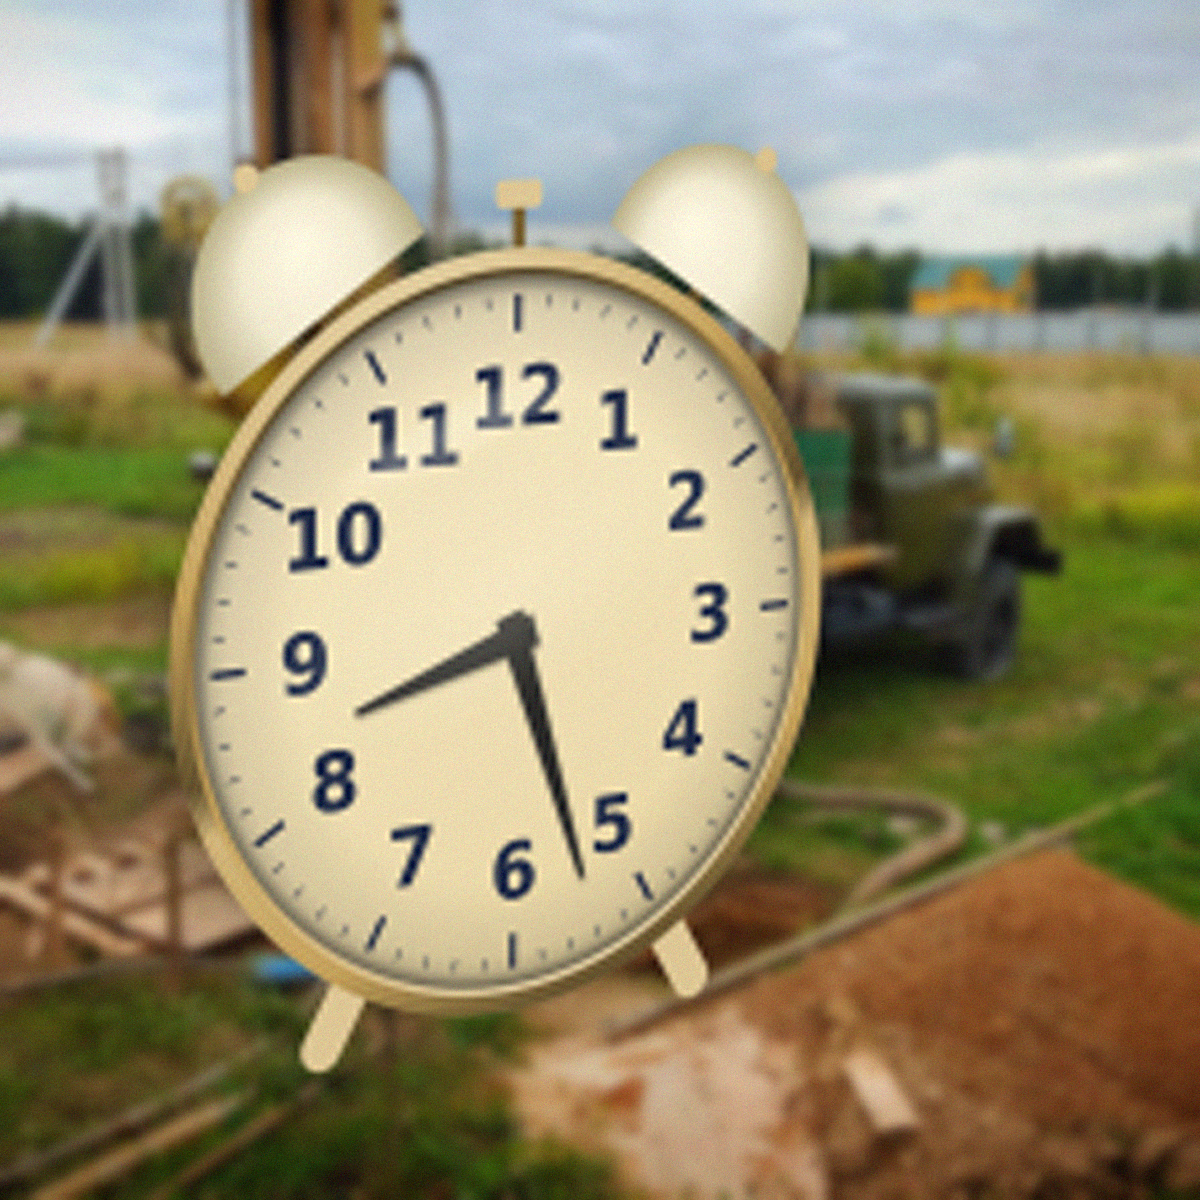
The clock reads {"hour": 8, "minute": 27}
